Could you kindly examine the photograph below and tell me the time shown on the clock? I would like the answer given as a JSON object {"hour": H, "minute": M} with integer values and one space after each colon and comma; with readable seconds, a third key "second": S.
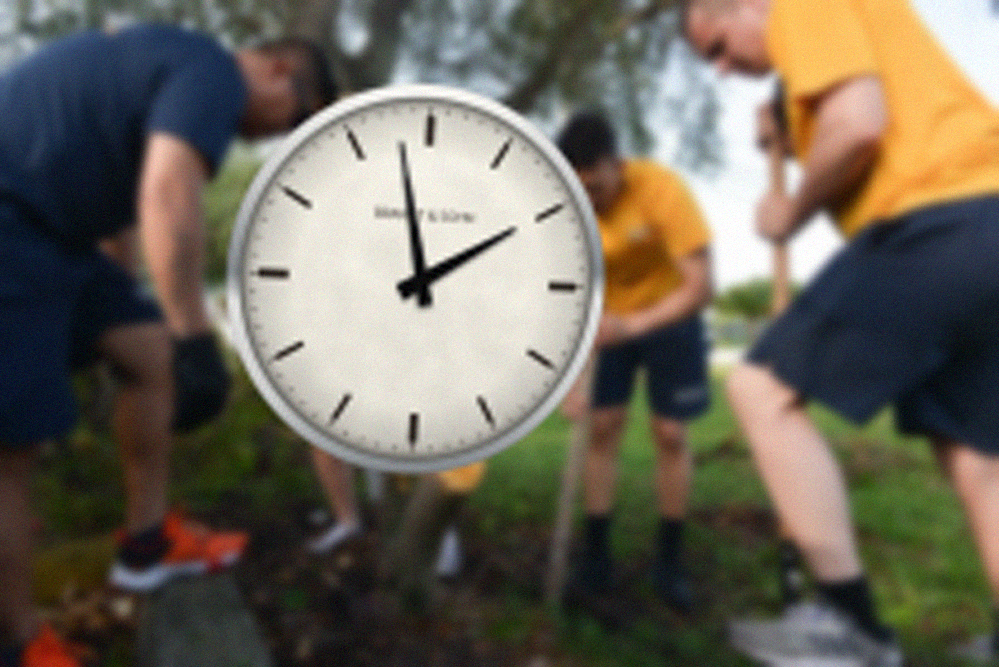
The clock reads {"hour": 1, "minute": 58}
